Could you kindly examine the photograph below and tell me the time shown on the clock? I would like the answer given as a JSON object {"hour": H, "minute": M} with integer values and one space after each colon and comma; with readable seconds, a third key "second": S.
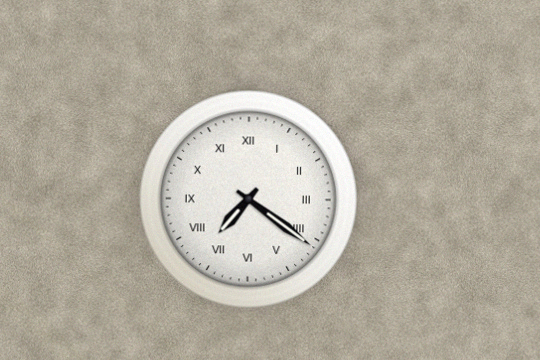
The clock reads {"hour": 7, "minute": 21}
